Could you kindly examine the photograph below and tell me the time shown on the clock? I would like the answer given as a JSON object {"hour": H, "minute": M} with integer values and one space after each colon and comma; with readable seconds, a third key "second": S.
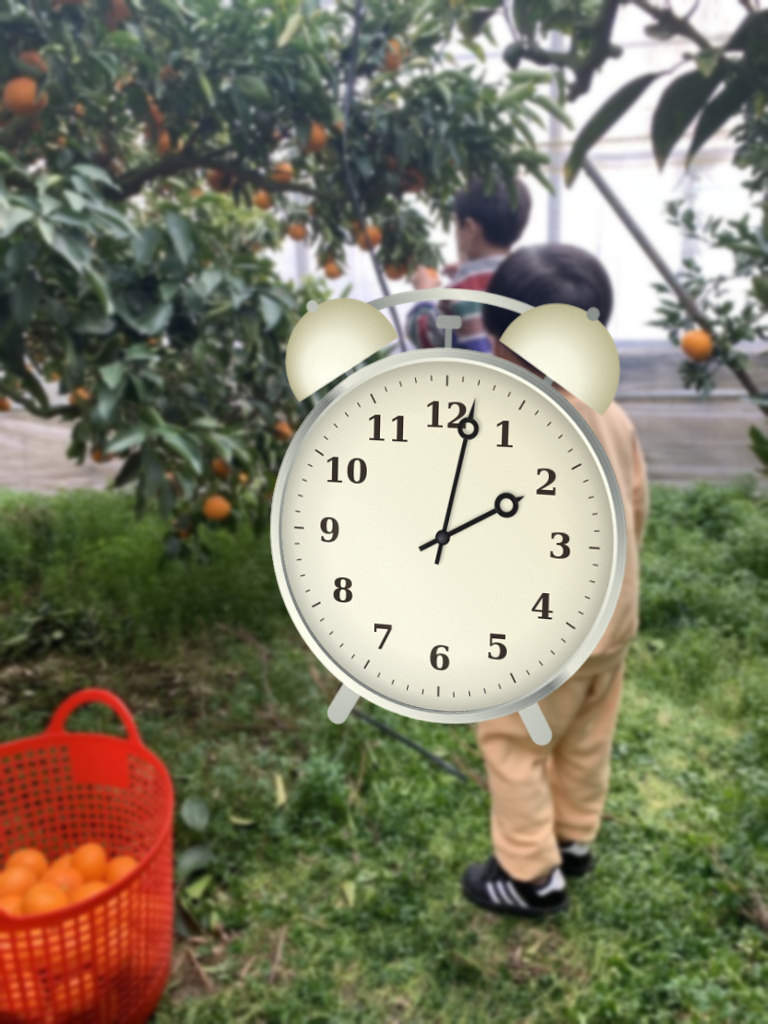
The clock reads {"hour": 2, "minute": 2}
